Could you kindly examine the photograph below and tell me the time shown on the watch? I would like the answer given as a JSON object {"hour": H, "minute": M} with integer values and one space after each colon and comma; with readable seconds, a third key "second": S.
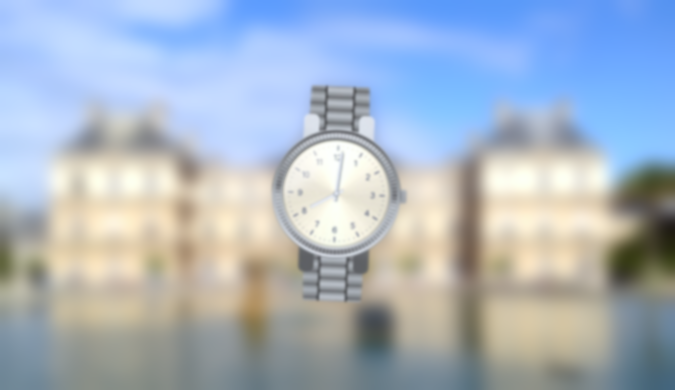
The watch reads {"hour": 8, "minute": 1}
